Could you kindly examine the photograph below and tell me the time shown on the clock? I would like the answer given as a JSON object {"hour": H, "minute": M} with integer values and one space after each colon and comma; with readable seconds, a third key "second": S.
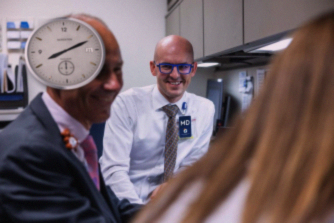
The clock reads {"hour": 8, "minute": 11}
